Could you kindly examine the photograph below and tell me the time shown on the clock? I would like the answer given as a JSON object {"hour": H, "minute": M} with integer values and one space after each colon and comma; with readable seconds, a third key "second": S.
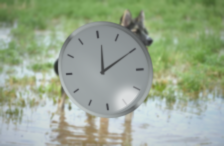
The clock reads {"hour": 12, "minute": 10}
